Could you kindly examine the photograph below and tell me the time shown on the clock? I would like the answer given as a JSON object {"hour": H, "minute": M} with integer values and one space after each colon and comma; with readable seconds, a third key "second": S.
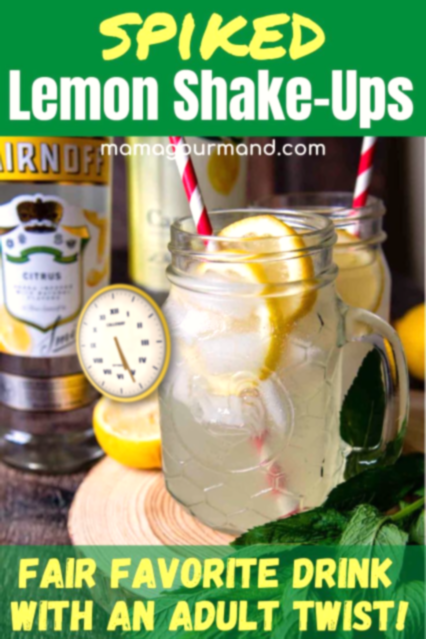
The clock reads {"hour": 5, "minute": 26}
